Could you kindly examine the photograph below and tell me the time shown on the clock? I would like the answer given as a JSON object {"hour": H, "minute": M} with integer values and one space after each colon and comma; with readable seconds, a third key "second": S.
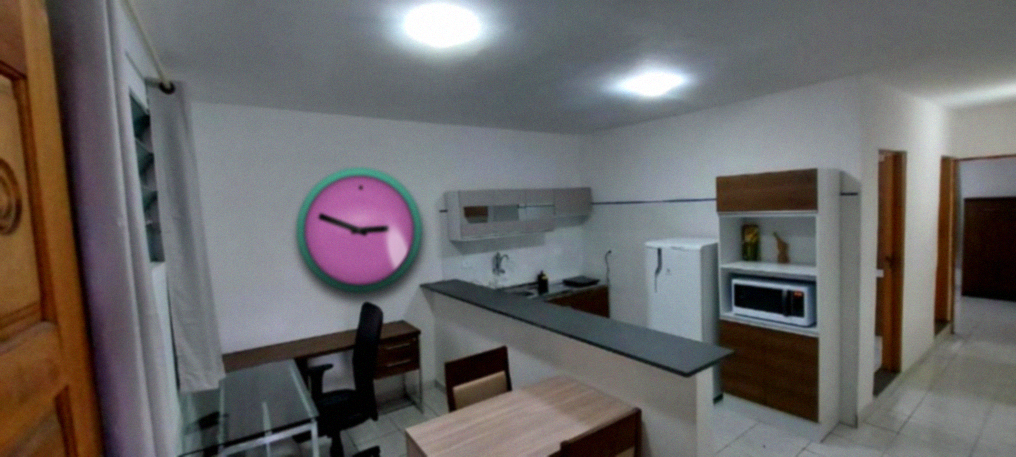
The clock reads {"hour": 2, "minute": 48}
